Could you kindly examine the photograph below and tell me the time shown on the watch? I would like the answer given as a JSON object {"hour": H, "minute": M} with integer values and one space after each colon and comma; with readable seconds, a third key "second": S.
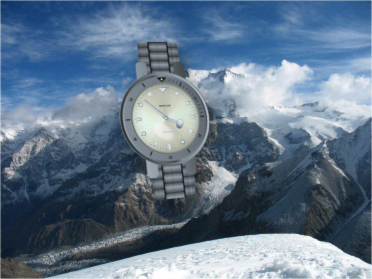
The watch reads {"hour": 3, "minute": 52}
